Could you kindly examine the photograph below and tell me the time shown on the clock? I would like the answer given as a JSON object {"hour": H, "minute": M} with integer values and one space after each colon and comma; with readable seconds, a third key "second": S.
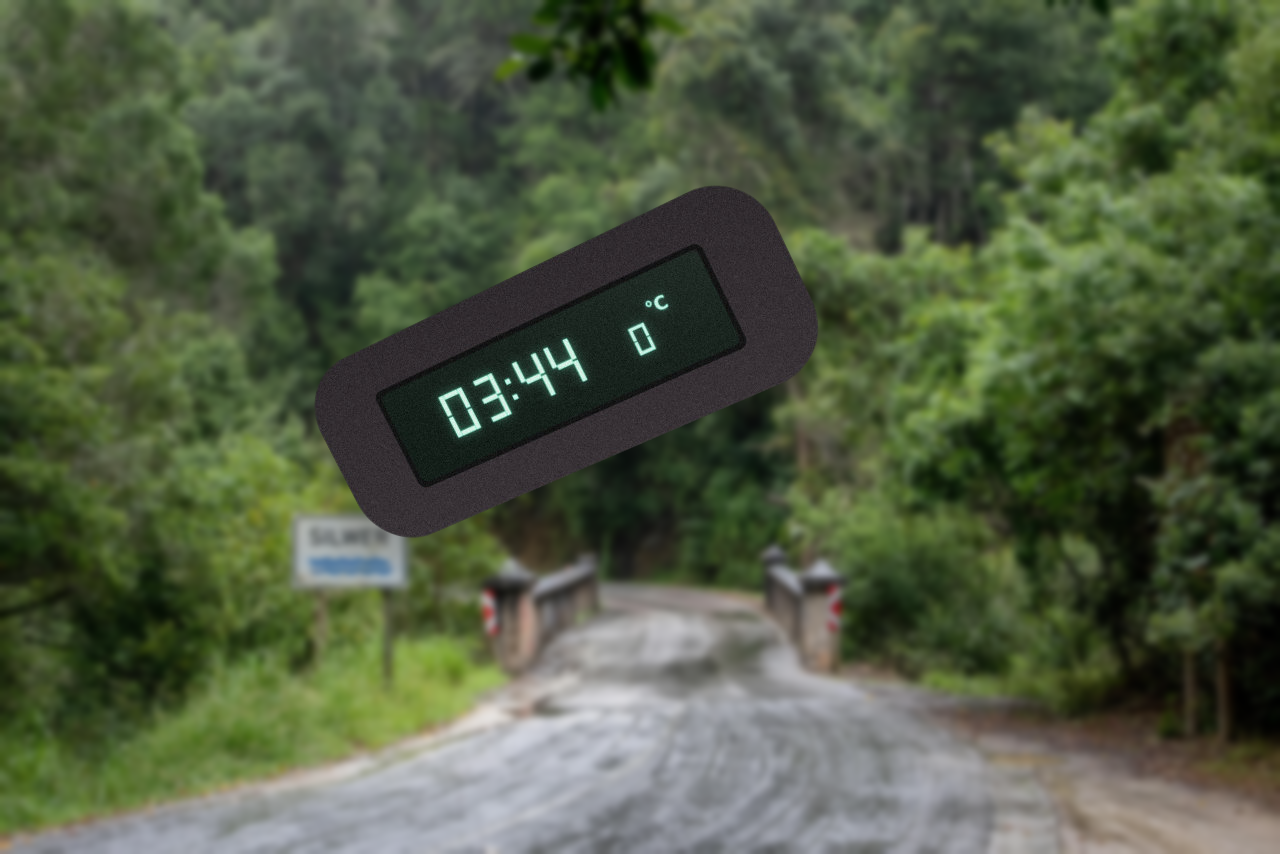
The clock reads {"hour": 3, "minute": 44}
